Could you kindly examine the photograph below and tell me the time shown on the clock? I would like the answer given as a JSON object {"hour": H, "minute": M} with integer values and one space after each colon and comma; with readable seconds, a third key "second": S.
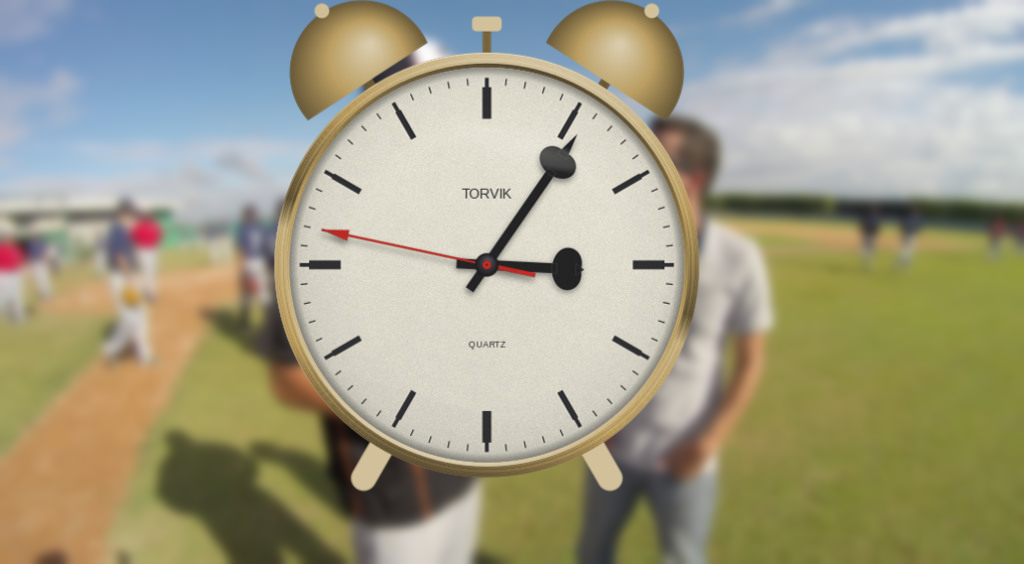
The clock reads {"hour": 3, "minute": 5, "second": 47}
